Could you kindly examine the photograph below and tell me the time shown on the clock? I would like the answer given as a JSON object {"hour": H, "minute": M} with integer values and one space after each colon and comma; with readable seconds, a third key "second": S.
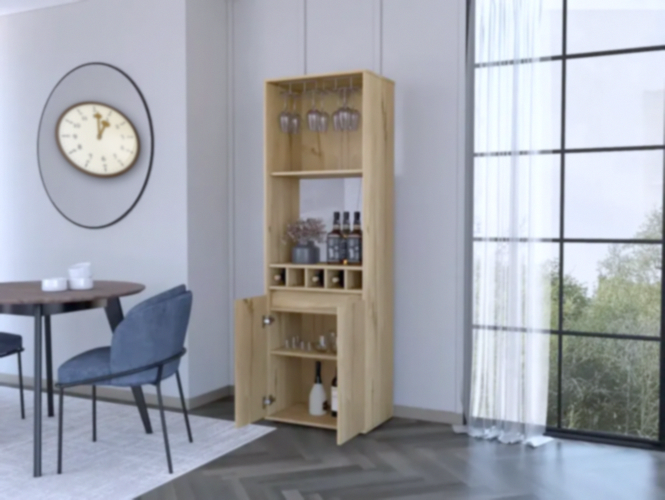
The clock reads {"hour": 1, "minute": 1}
